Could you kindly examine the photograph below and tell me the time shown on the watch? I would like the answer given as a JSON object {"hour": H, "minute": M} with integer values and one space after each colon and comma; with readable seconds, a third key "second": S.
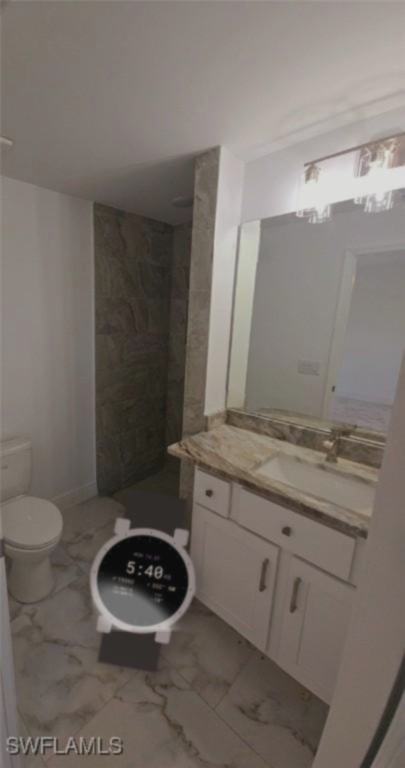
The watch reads {"hour": 5, "minute": 40}
